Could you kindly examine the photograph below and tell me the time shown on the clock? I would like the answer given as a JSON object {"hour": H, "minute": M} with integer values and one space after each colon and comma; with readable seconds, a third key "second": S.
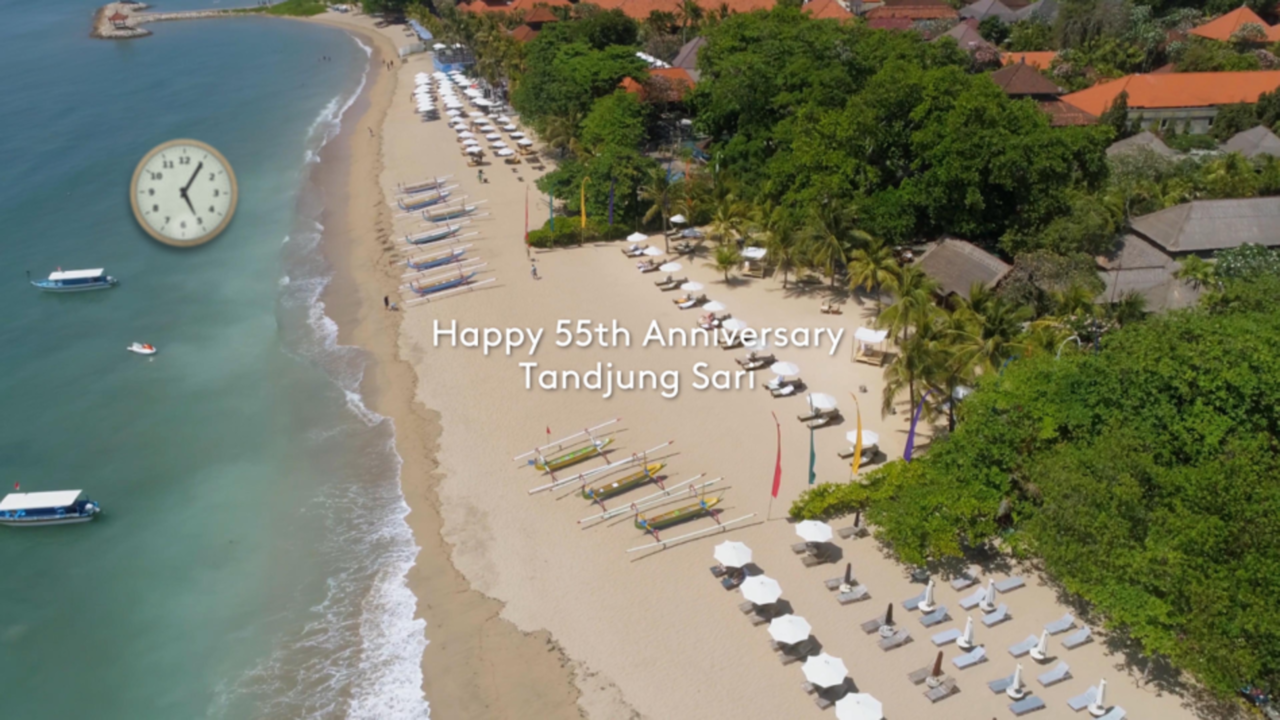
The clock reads {"hour": 5, "minute": 5}
